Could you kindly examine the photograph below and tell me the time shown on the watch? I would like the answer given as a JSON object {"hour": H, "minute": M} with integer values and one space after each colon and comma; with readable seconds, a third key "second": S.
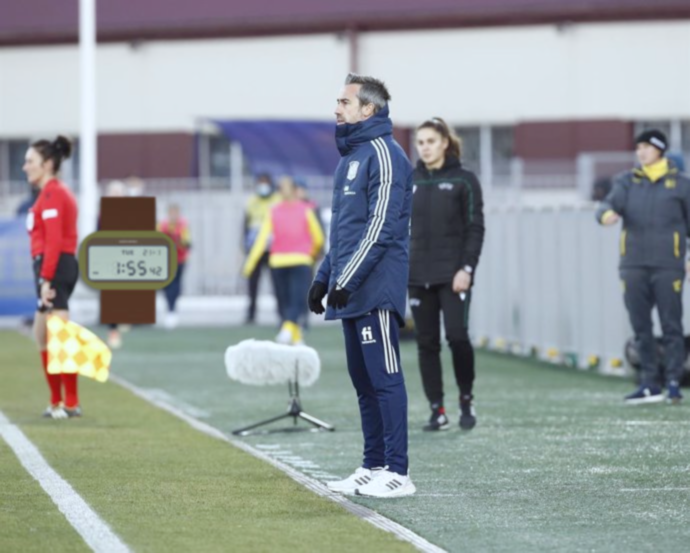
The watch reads {"hour": 1, "minute": 55}
